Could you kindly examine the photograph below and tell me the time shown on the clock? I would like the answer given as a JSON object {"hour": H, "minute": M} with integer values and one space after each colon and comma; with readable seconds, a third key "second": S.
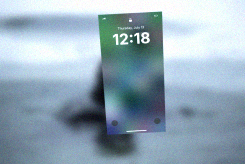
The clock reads {"hour": 12, "minute": 18}
